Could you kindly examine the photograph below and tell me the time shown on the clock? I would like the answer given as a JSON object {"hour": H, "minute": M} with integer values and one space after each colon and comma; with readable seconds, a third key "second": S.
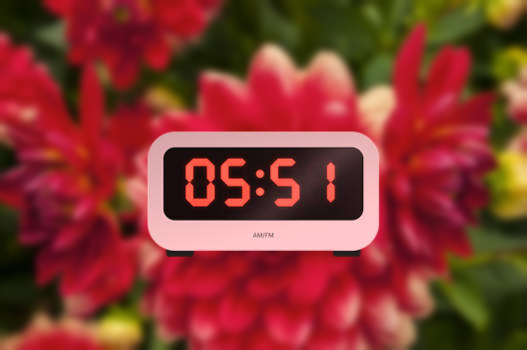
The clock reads {"hour": 5, "minute": 51}
